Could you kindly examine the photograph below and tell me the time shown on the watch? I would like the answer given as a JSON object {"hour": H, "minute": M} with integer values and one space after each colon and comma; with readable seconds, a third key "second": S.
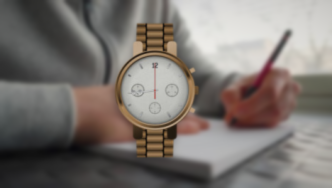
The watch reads {"hour": 8, "minute": 44}
